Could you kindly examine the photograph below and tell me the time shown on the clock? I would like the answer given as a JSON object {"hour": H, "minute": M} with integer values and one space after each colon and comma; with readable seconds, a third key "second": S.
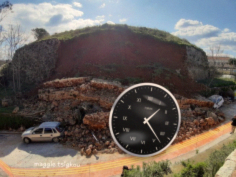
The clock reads {"hour": 1, "minute": 23}
